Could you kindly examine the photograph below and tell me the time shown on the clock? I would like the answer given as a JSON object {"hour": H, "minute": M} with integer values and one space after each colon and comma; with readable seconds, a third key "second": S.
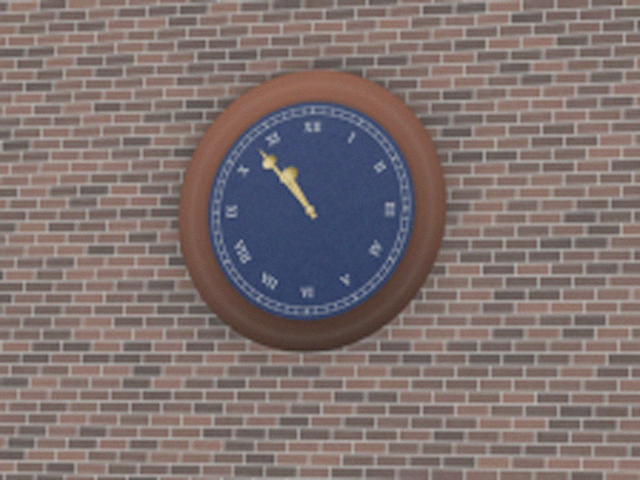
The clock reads {"hour": 10, "minute": 53}
